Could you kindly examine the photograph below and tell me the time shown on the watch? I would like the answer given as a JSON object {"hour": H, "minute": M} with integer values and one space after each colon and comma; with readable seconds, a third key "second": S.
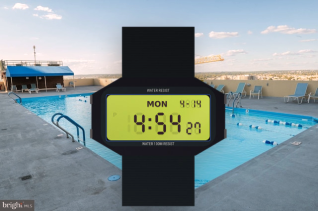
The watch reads {"hour": 4, "minute": 54, "second": 27}
